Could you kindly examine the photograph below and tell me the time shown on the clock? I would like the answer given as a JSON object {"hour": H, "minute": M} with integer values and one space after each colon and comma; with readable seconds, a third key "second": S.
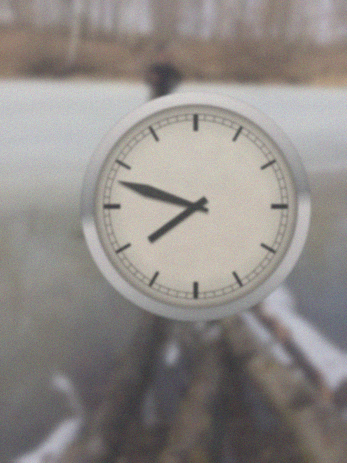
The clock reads {"hour": 7, "minute": 48}
